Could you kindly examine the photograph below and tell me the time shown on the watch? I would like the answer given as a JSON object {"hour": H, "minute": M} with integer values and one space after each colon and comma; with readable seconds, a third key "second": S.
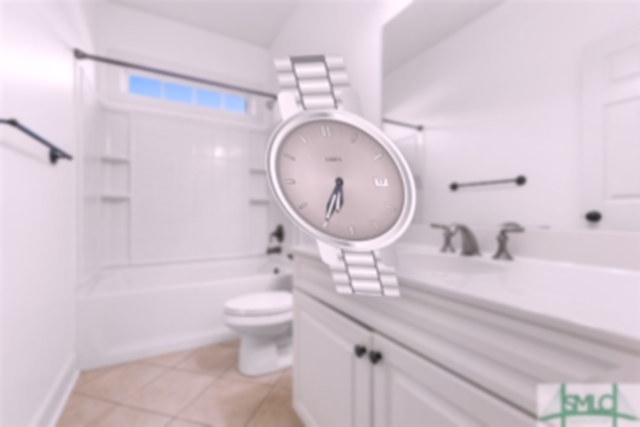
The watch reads {"hour": 6, "minute": 35}
